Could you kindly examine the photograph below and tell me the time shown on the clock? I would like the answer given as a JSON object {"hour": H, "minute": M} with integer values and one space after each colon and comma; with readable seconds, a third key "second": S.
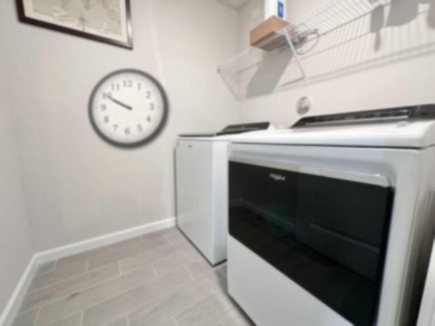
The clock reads {"hour": 9, "minute": 50}
